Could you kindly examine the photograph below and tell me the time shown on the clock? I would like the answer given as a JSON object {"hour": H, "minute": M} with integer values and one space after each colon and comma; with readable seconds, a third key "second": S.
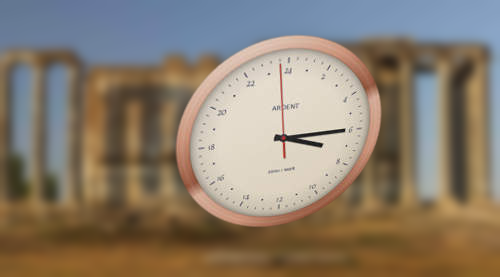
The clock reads {"hour": 7, "minute": 14, "second": 59}
